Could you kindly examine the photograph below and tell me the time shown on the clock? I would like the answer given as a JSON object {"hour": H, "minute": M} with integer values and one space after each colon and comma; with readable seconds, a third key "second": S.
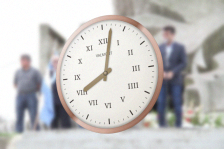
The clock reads {"hour": 8, "minute": 2}
